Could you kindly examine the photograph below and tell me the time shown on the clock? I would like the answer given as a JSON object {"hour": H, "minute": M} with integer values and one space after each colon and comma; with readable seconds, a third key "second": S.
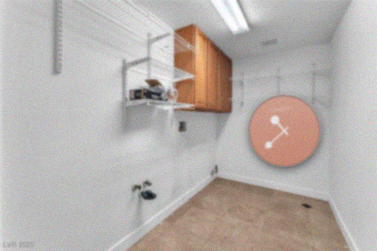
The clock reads {"hour": 10, "minute": 38}
